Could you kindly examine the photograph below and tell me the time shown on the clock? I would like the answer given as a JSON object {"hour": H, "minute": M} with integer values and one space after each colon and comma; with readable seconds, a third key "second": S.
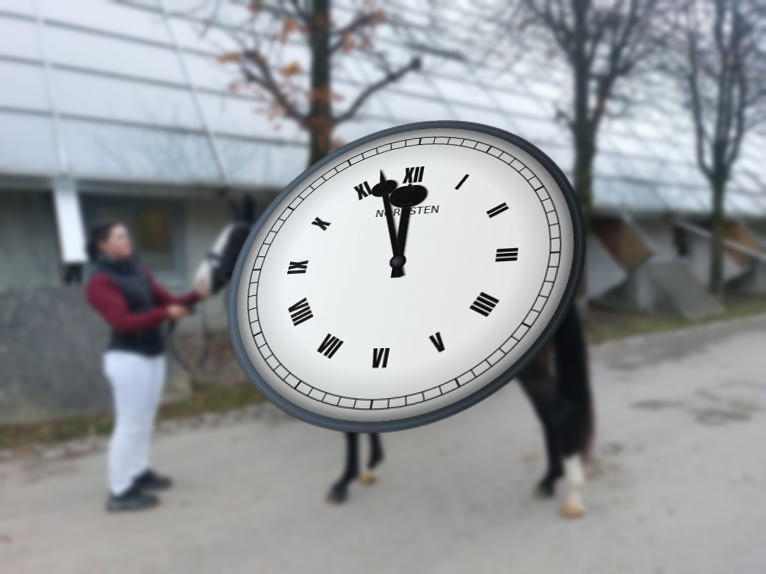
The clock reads {"hour": 11, "minute": 57}
